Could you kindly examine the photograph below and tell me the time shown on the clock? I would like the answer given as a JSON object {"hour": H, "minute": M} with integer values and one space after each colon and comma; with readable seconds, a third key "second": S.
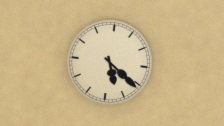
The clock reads {"hour": 5, "minute": 21}
